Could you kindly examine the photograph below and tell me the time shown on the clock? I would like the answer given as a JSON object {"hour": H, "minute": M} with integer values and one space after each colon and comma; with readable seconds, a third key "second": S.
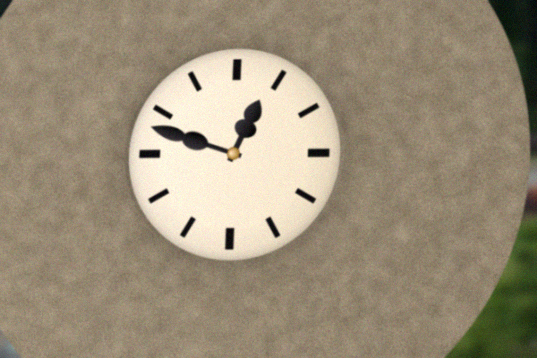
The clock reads {"hour": 12, "minute": 48}
